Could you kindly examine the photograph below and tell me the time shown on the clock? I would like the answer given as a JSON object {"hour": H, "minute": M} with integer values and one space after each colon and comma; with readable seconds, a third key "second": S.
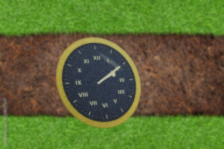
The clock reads {"hour": 2, "minute": 10}
